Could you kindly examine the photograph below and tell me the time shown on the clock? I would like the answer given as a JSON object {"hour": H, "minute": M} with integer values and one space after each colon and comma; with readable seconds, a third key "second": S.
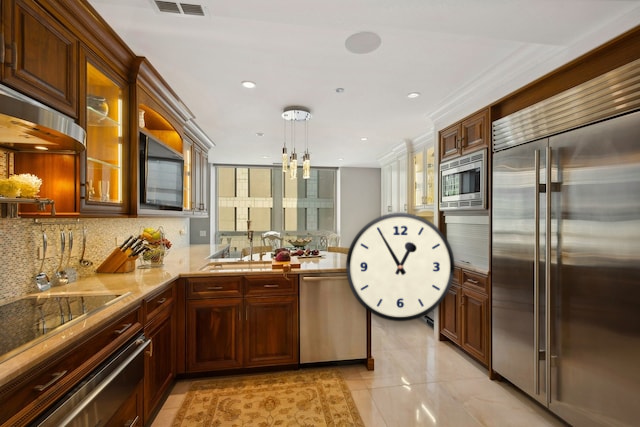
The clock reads {"hour": 12, "minute": 55}
